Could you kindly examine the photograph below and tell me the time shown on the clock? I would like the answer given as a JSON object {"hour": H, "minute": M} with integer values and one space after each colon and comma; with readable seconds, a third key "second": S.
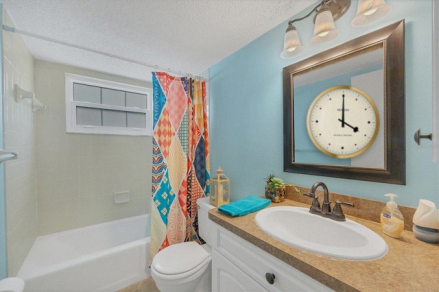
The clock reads {"hour": 4, "minute": 0}
